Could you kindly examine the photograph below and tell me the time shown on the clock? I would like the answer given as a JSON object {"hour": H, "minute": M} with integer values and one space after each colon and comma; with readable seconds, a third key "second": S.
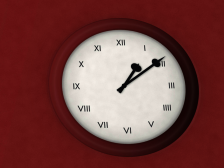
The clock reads {"hour": 1, "minute": 9}
